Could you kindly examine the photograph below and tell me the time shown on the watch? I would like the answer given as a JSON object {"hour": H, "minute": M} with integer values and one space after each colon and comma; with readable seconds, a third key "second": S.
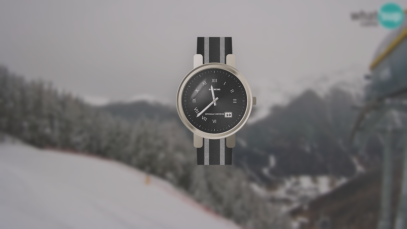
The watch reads {"hour": 11, "minute": 38}
